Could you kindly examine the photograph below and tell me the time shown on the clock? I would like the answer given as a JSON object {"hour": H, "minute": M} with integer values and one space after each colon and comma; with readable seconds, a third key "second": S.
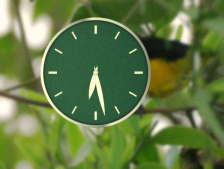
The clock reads {"hour": 6, "minute": 28}
